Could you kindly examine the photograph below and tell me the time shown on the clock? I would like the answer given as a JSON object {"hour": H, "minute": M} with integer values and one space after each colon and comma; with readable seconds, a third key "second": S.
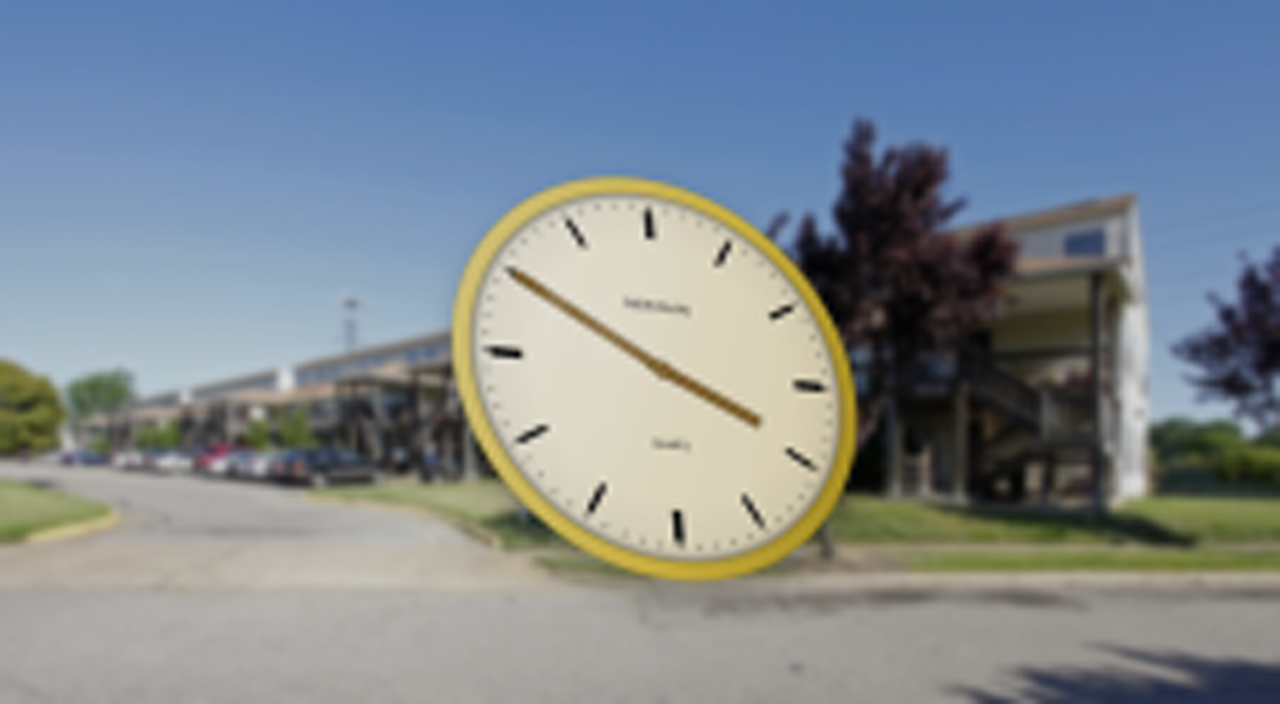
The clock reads {"hour": 3, "minute": 50}
